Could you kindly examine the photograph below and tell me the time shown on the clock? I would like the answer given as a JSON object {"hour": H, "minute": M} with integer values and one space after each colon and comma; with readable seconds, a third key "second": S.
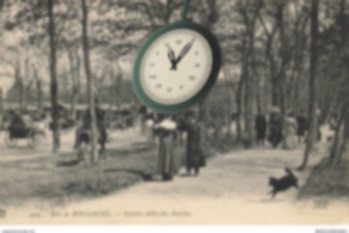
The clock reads {"hour": 11, "minute": 5}
